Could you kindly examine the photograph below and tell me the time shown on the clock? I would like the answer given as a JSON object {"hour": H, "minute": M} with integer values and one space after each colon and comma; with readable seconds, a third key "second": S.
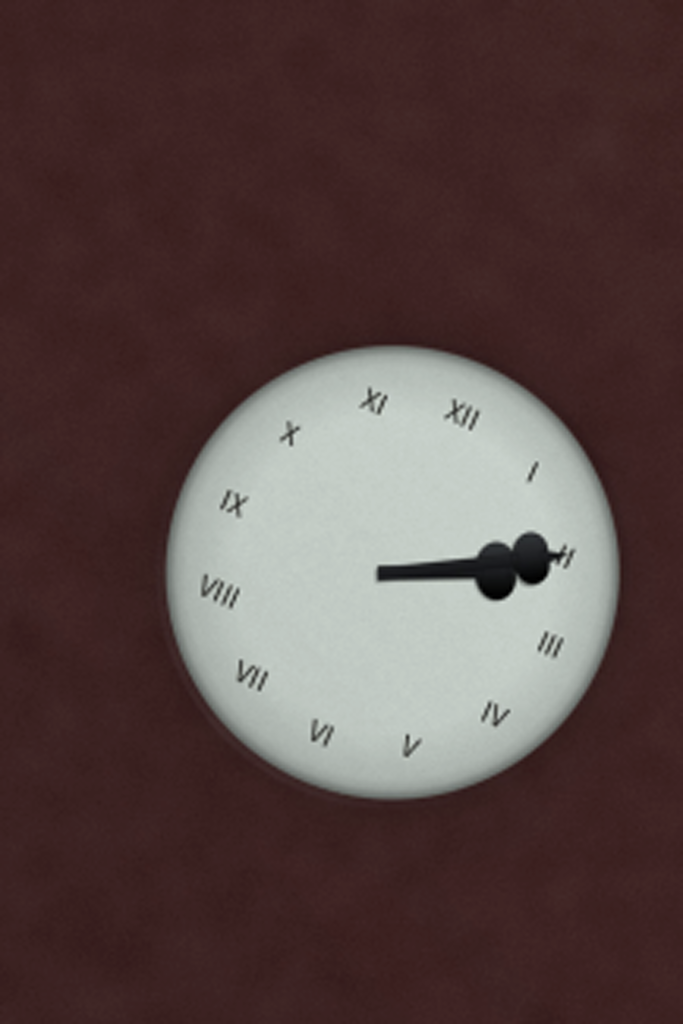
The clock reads {"hour": 2, "minute": 10}
